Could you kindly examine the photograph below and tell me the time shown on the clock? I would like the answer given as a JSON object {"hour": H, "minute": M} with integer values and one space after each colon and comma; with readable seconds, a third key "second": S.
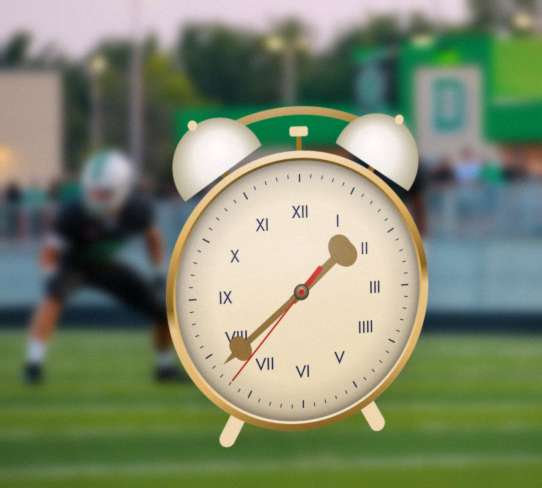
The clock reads {"hour": 1, "minute": 38, "second": 37}
